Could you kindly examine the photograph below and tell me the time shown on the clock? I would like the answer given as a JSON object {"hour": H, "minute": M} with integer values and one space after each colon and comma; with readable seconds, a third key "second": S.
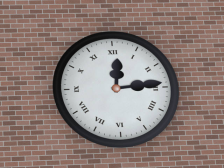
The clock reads {"hour": 12, "minute": 14}
